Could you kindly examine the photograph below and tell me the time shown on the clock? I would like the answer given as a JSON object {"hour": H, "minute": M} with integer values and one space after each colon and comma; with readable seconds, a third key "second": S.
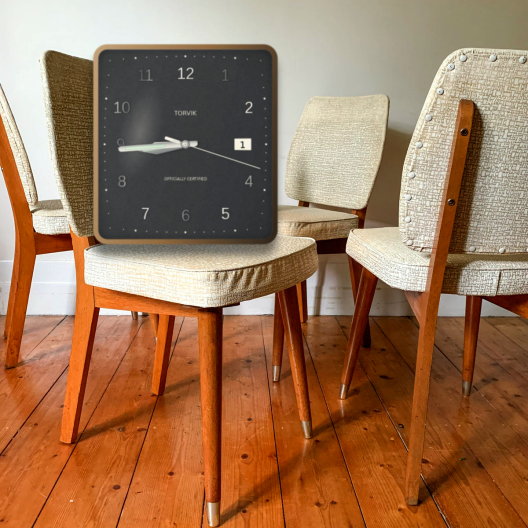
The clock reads {"hour": 8, "minute": 44, "second": 18}
